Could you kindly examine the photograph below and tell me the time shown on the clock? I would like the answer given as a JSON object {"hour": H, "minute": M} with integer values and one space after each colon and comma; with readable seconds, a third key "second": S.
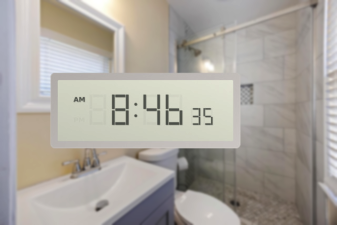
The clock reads {"hour": 8, "minute": 46, "second": 35}
